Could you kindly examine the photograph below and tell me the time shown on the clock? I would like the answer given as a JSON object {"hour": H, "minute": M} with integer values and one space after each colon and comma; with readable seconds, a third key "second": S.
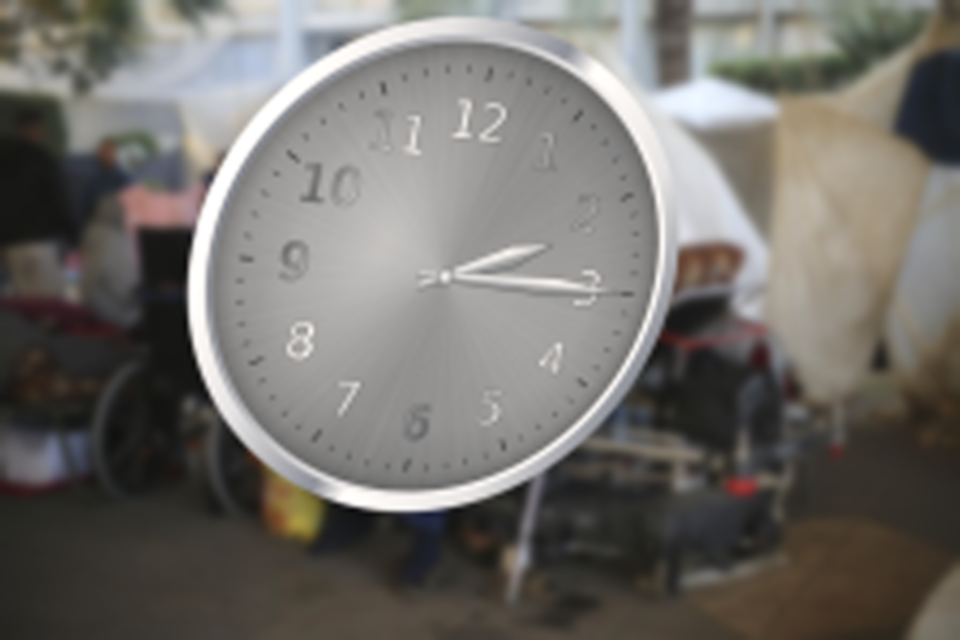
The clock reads {"hour": 2, "minute": 15}
